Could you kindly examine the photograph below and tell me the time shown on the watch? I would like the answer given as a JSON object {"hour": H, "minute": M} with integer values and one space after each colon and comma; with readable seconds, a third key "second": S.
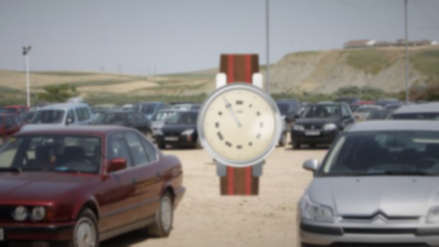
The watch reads {"hour": 10, "minute": 55}
